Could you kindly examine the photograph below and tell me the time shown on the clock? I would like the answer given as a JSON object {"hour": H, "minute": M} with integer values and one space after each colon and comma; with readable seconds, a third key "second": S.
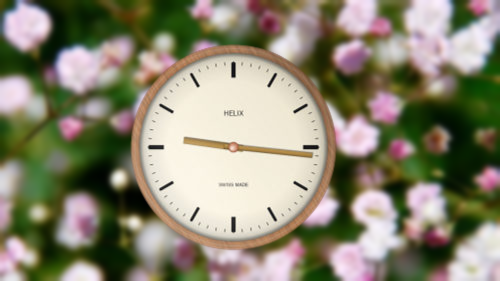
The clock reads {"hour": 9, "minute": 16}
